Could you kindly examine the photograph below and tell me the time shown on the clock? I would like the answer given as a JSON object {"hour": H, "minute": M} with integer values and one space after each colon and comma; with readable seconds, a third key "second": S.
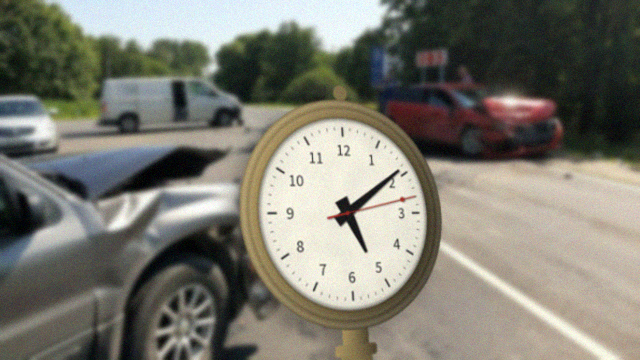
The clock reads {"hour": 5, "minute": 9, "second": 13}
